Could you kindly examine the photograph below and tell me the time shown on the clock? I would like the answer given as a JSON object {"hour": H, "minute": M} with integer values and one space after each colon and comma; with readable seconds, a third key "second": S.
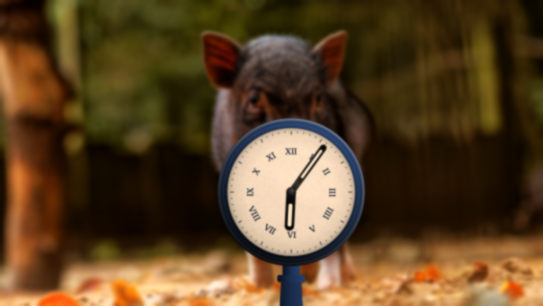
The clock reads {"hour": 6, "minute": 6}
